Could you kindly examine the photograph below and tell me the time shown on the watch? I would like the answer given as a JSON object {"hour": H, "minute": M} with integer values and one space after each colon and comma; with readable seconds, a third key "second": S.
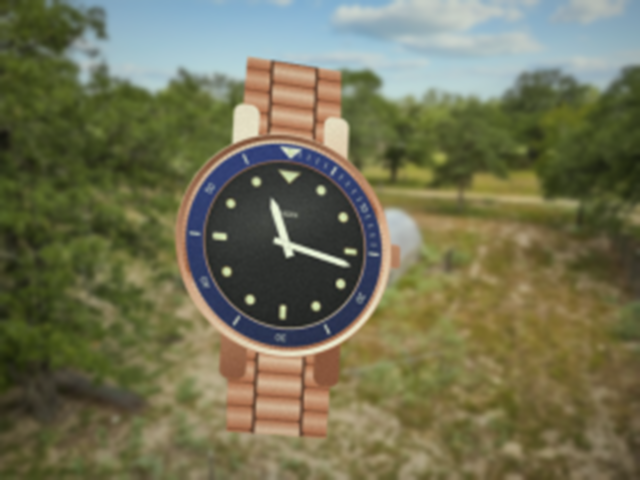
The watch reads {"hour": 11, "minute": 17}
